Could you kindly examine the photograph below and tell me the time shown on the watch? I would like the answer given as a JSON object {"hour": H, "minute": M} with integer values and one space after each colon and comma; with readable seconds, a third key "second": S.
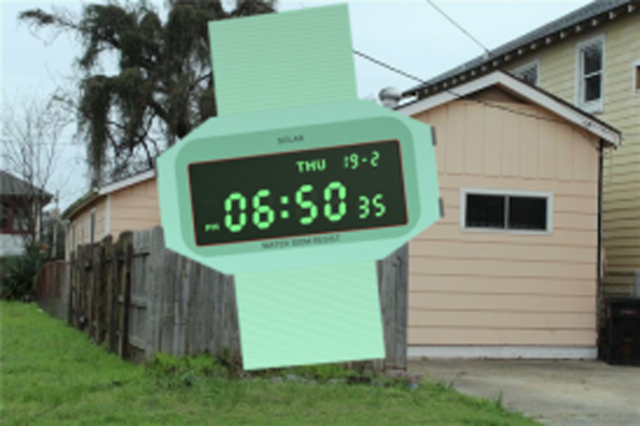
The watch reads {"hour": 6, "minute": 50, "second": 35}
